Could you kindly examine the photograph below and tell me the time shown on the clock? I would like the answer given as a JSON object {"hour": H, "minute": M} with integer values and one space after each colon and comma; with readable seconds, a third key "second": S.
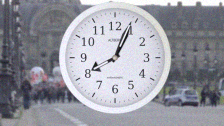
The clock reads {"hour": 8, "minute": 4}
